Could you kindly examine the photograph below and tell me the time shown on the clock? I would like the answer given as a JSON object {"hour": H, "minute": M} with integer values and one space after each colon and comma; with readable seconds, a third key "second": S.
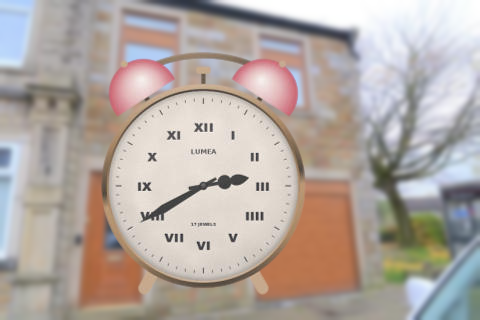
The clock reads {"hour": 2, "minute": 40}
